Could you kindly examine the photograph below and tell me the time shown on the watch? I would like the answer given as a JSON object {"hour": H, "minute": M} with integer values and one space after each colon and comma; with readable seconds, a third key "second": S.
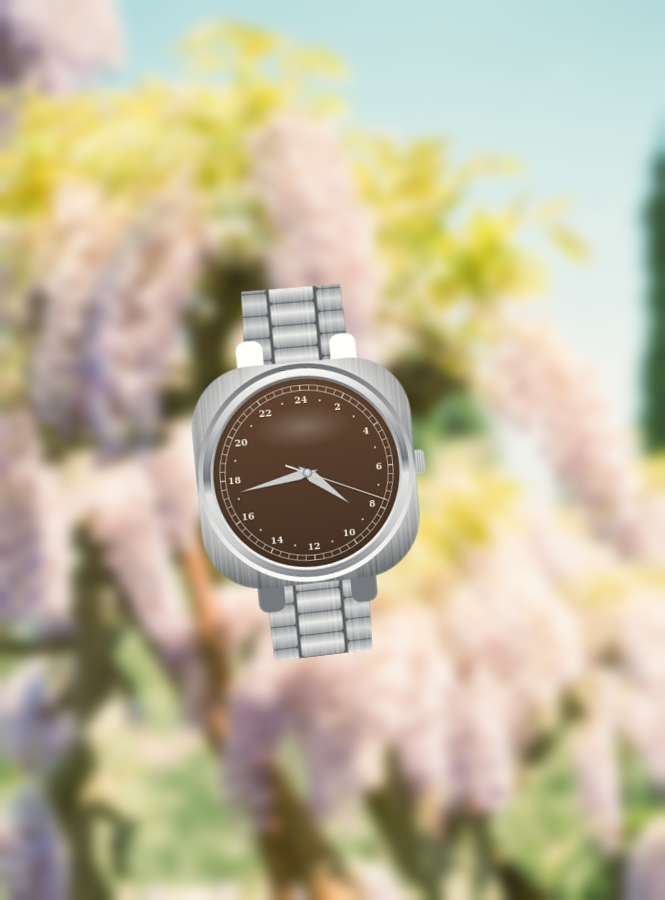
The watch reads {"hour": 8, "minute": 43, "second": 19}
